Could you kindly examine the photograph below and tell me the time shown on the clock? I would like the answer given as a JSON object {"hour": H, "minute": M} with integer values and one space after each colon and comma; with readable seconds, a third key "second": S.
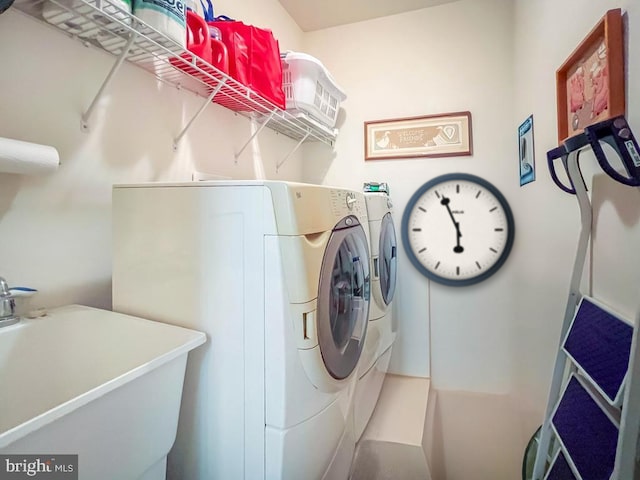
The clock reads {"hour": 5, "minute": 56}
